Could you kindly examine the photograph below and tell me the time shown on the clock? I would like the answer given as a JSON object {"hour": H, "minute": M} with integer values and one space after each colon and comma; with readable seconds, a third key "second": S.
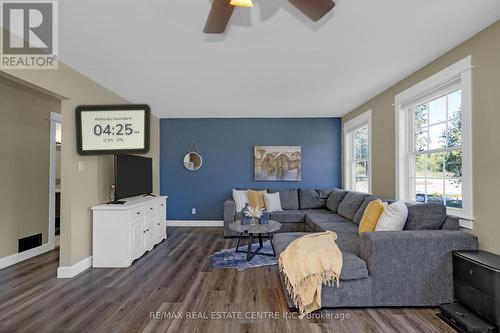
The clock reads {"hour": 4, "minute": 25}
